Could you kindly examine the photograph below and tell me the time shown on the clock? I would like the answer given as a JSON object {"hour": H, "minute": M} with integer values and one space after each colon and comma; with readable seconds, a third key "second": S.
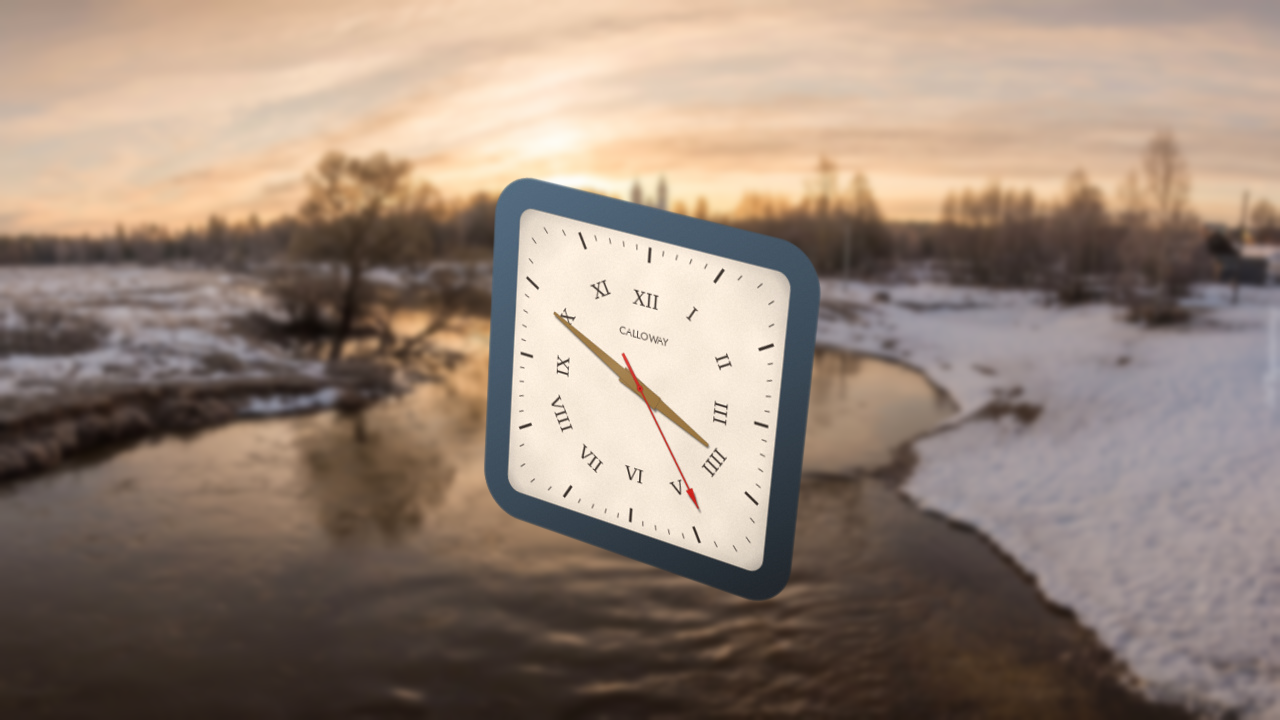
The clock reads {"hour": 3, "minute": 49, "second": 24}
